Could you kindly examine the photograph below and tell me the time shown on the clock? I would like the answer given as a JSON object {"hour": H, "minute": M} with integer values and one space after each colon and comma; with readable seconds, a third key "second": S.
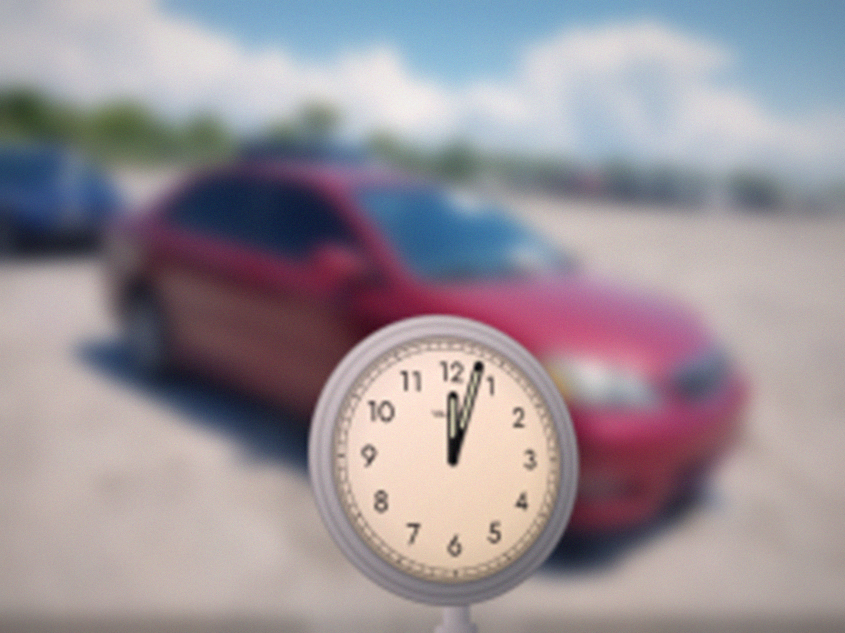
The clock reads {"hour": 12, "minute": 3}
